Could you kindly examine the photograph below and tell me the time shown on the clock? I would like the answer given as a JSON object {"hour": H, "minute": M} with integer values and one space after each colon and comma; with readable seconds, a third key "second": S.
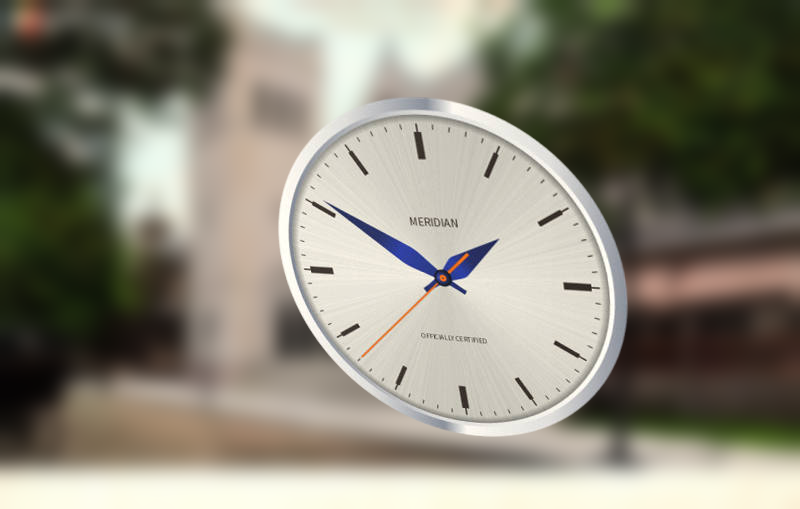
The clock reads {"hour": 1, "minute": 50, "second": 38}
